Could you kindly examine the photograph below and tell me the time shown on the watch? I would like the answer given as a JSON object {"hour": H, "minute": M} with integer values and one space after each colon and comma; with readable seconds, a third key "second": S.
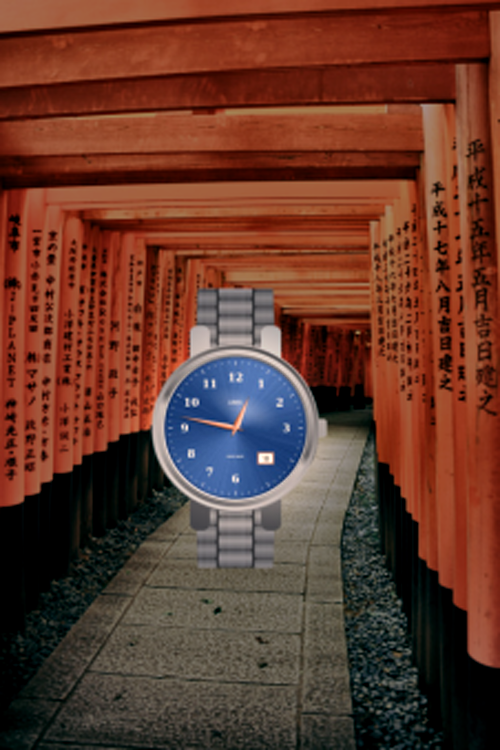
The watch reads {"hour": 12, "minute": 47}
